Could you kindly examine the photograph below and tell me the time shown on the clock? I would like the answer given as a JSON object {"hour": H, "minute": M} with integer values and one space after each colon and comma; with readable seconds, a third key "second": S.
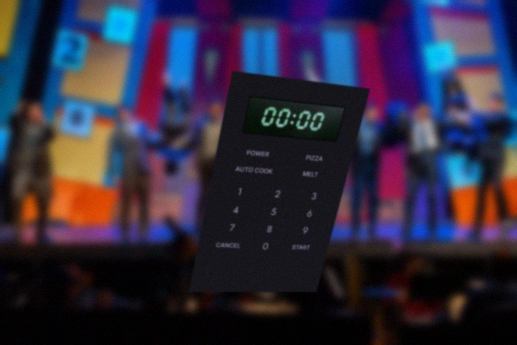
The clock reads {"hour": 0, "minute": 0}
